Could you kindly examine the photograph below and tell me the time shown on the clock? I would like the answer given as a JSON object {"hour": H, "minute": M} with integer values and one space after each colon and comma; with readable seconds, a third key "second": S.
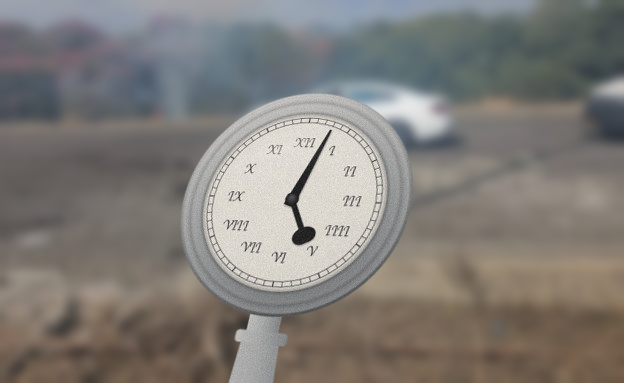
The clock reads {"hour": 5, "minute": 3}
